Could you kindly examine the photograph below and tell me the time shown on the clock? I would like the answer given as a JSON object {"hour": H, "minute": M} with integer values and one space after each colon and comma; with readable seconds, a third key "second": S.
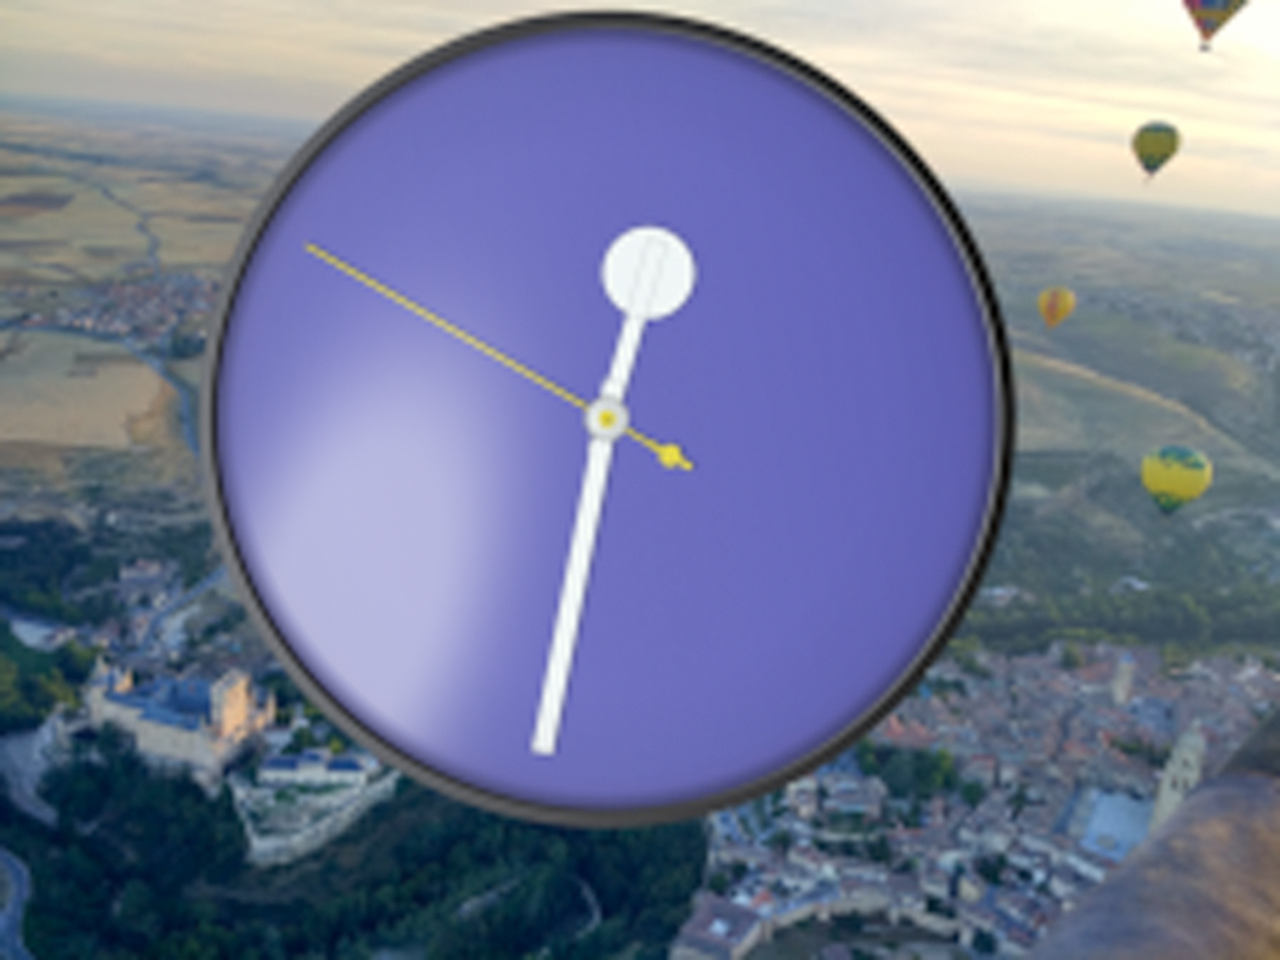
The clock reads {"hour": 12, "minute": 31, "second": 50}
